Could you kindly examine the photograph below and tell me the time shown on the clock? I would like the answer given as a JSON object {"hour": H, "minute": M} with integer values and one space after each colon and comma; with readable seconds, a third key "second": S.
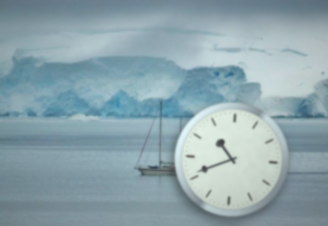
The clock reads {"hour": 10, "minute": 41}
